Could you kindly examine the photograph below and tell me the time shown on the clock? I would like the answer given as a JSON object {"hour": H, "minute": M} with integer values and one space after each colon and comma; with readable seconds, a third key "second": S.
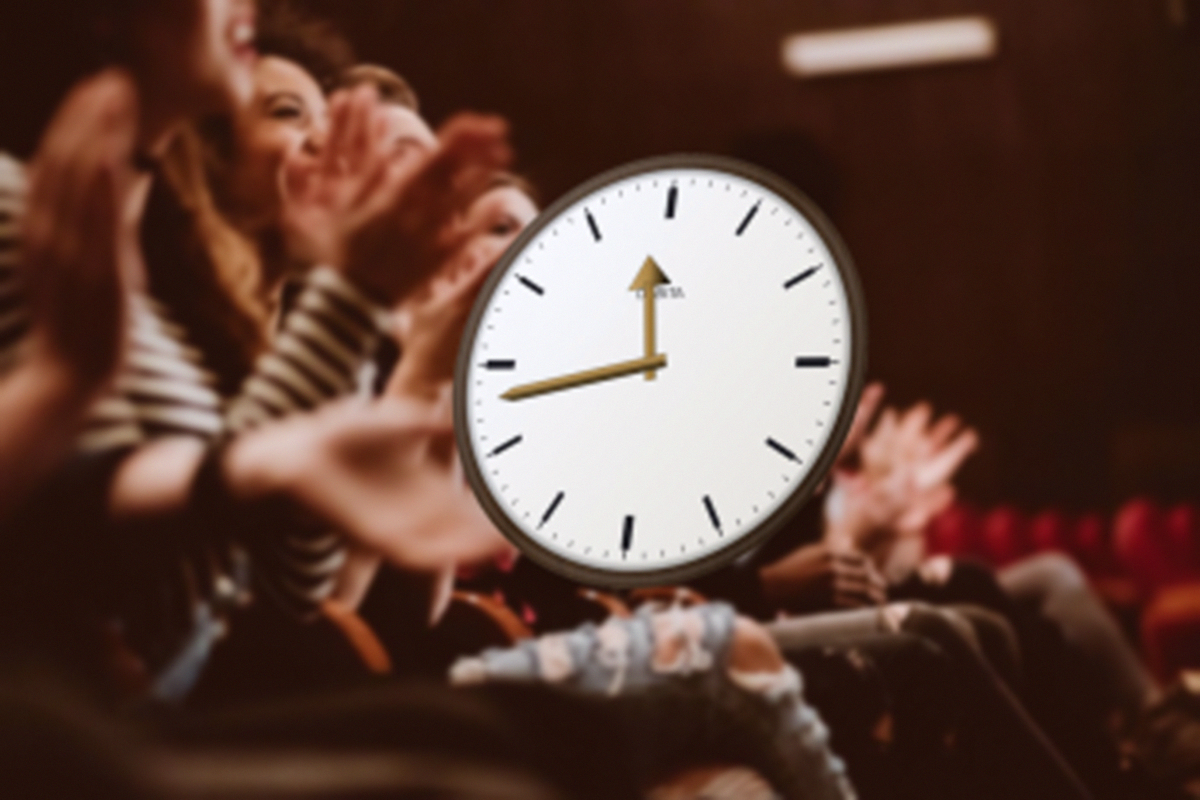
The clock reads {"hour": 11, "minute": 43}
